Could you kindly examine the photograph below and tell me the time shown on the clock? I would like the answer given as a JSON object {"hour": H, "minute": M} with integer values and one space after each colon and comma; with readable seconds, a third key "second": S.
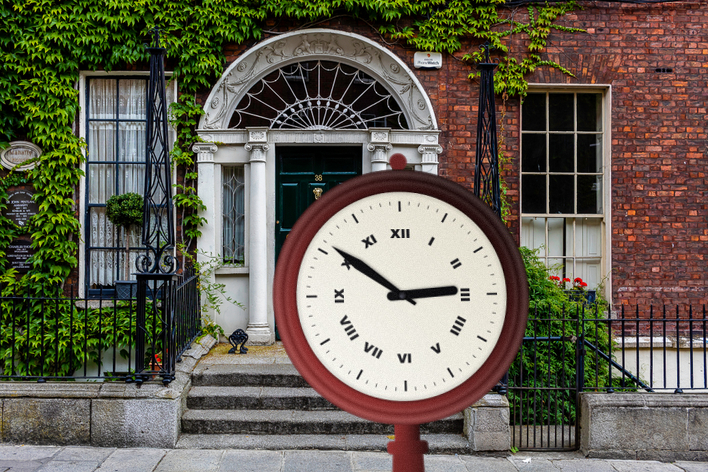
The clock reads {"hour": 2, "minute": 51}
